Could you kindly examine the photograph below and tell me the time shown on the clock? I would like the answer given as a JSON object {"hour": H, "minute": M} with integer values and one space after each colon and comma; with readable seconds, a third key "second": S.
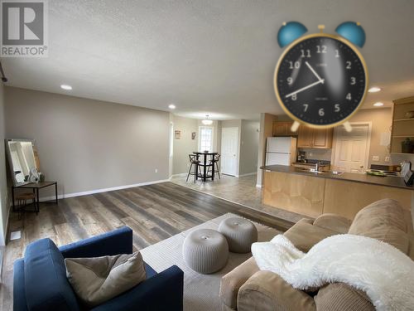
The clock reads {"hour": 10, "minute": 41}
